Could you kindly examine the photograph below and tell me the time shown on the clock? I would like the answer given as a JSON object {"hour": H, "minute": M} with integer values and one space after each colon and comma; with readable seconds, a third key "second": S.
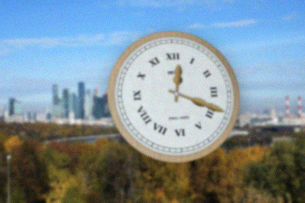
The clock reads {"hour": 12, "minute": 19}
